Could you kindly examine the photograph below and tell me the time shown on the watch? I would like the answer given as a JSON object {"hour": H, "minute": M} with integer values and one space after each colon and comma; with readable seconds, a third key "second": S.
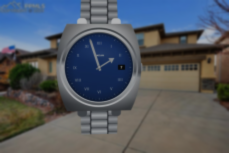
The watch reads {"hour": 1, "minute": 57}
